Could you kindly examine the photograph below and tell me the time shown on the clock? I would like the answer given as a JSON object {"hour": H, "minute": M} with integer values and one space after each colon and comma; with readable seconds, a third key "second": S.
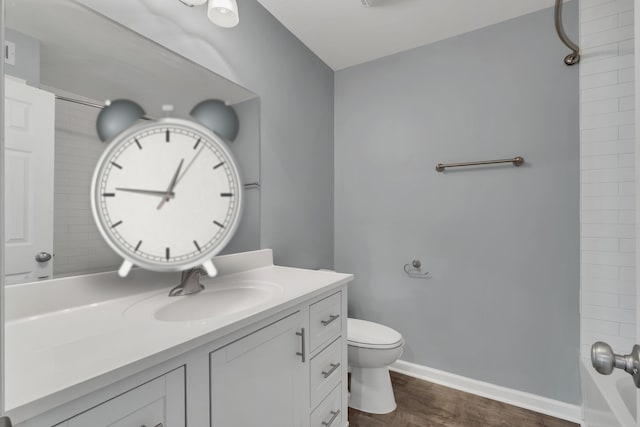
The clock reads {"hour": 12, "minute": 46, "second": 6}
